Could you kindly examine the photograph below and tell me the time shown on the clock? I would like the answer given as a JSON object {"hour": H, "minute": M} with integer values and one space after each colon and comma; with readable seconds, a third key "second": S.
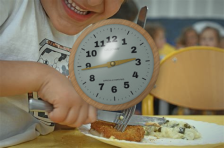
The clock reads {"hour": 2, "minute": 44}
